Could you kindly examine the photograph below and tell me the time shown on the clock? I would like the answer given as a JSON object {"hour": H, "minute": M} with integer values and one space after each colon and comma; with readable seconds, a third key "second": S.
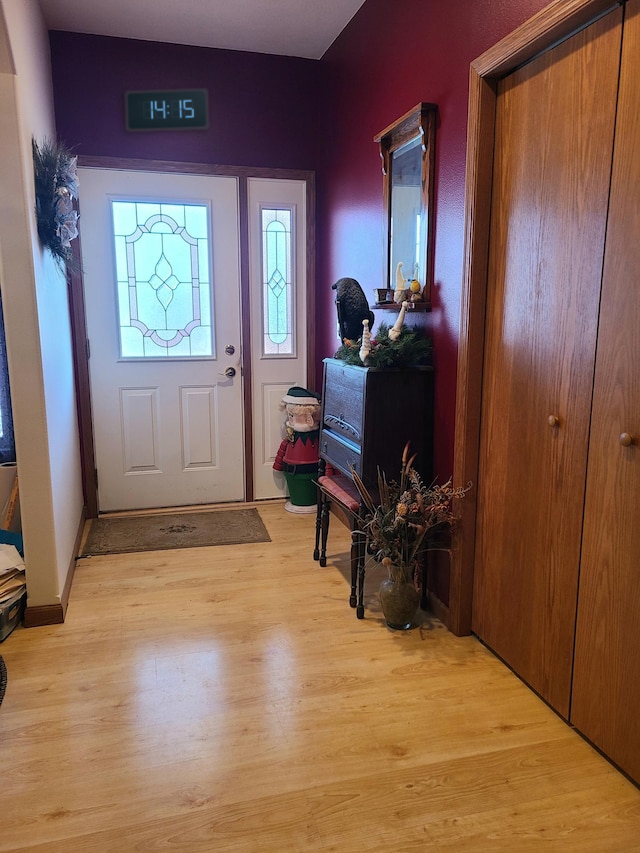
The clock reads {"hour": 14, "minute": 15}
